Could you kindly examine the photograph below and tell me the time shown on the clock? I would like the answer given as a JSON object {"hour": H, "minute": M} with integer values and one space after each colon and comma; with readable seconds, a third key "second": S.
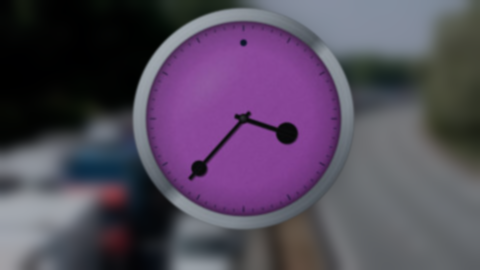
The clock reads {"hour": 3, "minute": 37}
